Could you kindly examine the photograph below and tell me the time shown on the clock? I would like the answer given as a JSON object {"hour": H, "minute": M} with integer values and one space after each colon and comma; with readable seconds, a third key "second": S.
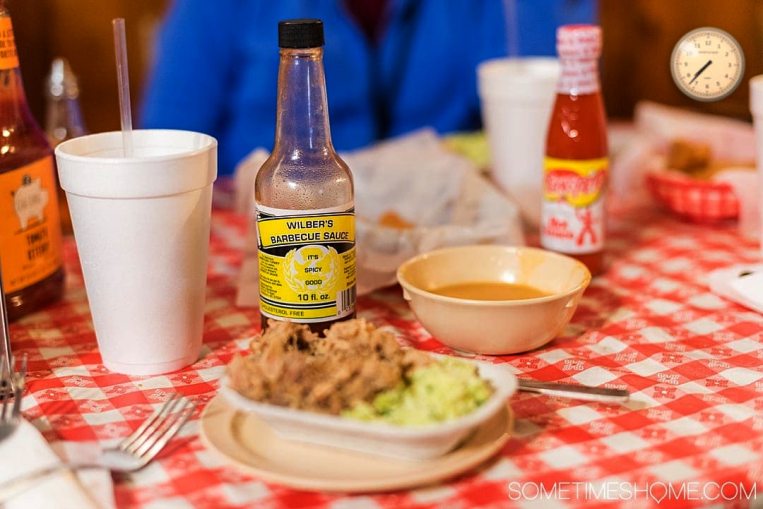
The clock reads {"hour": 7, "minute": 37}
